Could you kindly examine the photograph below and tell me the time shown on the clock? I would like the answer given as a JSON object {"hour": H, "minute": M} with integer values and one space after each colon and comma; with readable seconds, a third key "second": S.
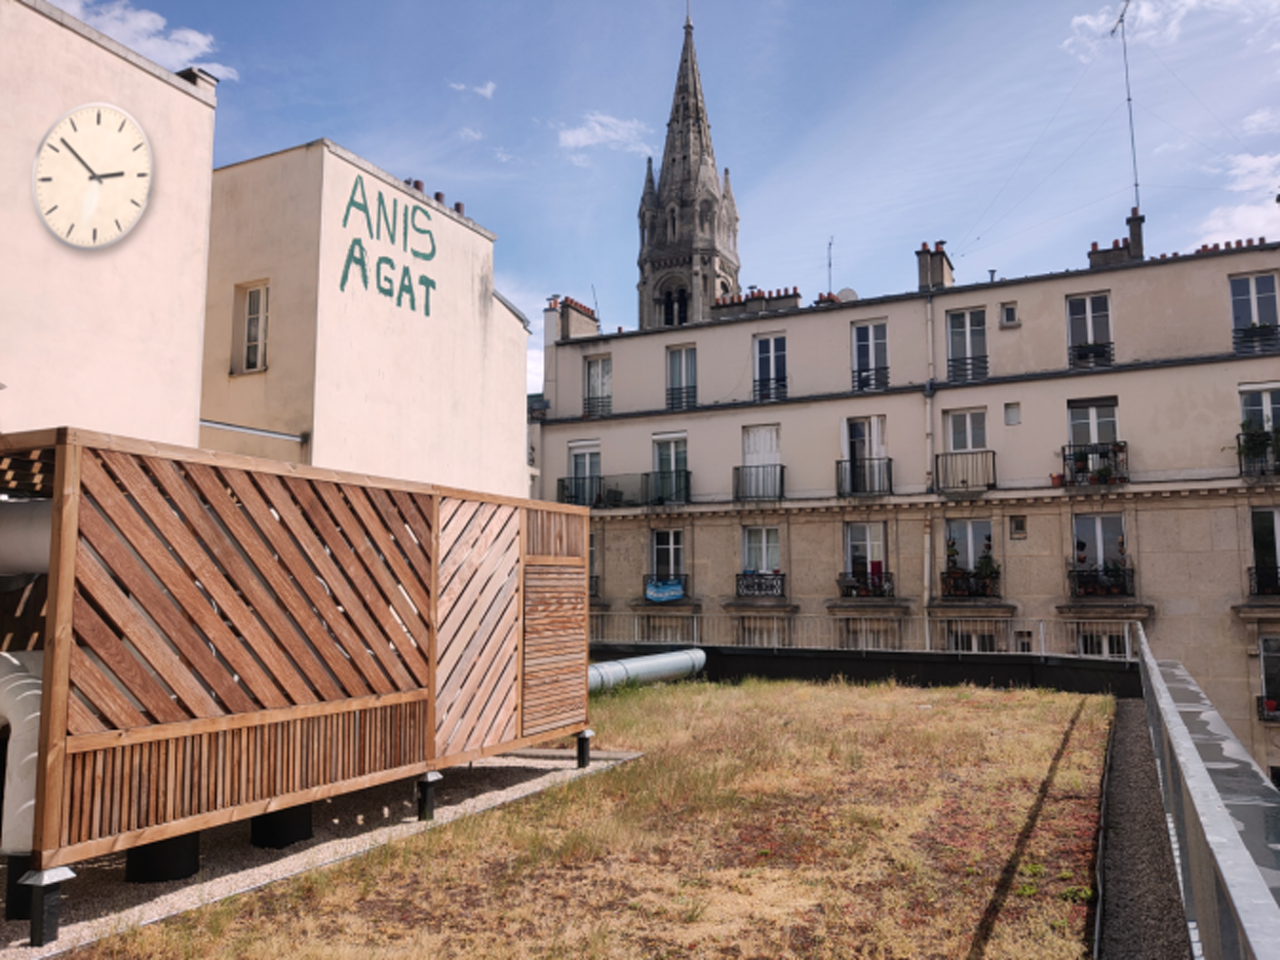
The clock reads {"hour": 2, "minute": 52}
